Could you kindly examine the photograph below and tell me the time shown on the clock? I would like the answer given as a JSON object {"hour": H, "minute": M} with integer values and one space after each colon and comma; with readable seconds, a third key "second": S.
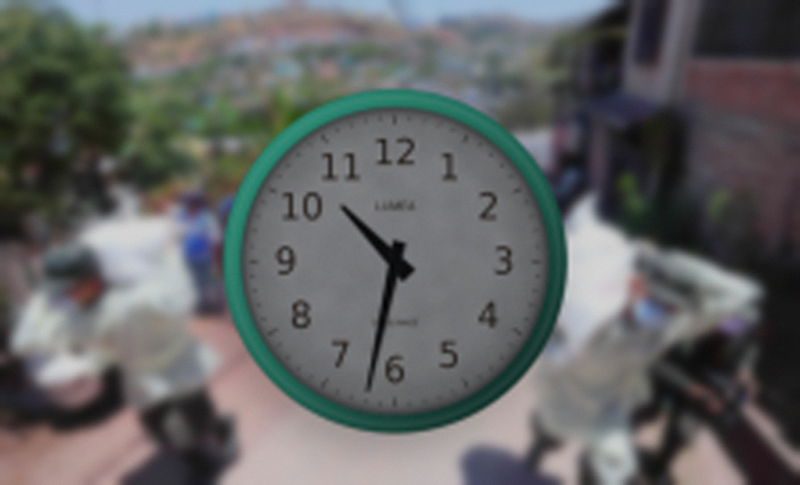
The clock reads {"hour": 10, "minute": 32}
